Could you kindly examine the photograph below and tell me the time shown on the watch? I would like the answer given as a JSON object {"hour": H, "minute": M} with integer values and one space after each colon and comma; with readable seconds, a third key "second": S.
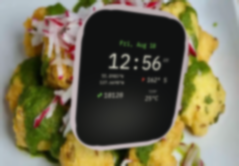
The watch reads {"hour": 12, "minute": 56}
